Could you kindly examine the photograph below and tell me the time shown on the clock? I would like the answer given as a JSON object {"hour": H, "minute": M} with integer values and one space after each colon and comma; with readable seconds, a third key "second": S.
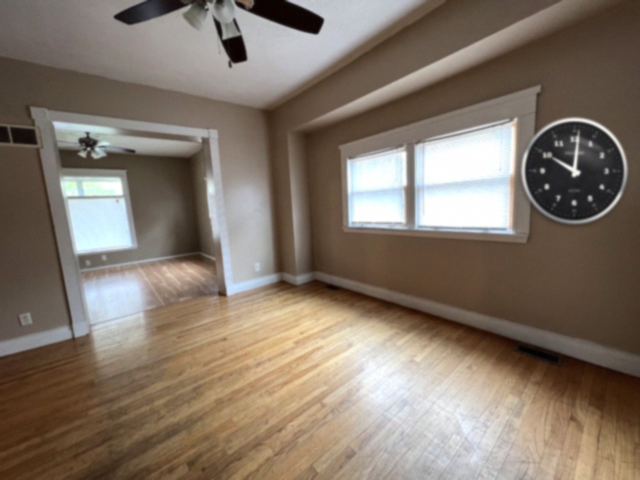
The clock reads {"hour": 10, "minute": 1}
